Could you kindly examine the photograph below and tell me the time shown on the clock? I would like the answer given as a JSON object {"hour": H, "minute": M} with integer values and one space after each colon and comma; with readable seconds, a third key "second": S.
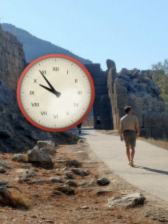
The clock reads {"hour": 9, "minute": 54}
